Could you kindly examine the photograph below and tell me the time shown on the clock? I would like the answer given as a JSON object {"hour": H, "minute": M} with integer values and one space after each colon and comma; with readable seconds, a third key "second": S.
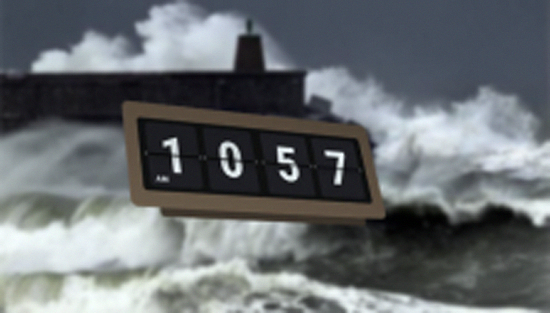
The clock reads {"hour": 10, "minute": 57}
